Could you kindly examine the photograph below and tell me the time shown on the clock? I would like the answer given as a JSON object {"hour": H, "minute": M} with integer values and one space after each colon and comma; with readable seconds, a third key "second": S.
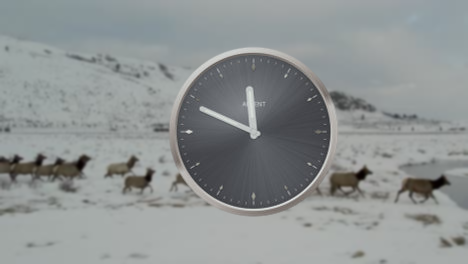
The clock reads {"hour": 11, "minute": 49}
